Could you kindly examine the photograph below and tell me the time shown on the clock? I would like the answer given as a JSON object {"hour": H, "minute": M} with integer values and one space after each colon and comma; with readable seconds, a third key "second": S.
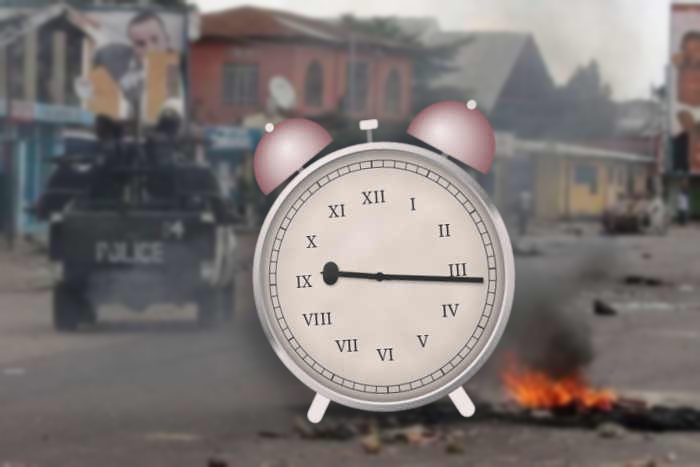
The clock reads {"hour": 9, "minute": 16}
